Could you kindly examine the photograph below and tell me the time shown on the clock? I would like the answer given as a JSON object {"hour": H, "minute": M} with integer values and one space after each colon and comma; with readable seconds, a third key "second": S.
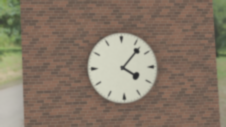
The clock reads {"hour": 4, "minute": 7}
